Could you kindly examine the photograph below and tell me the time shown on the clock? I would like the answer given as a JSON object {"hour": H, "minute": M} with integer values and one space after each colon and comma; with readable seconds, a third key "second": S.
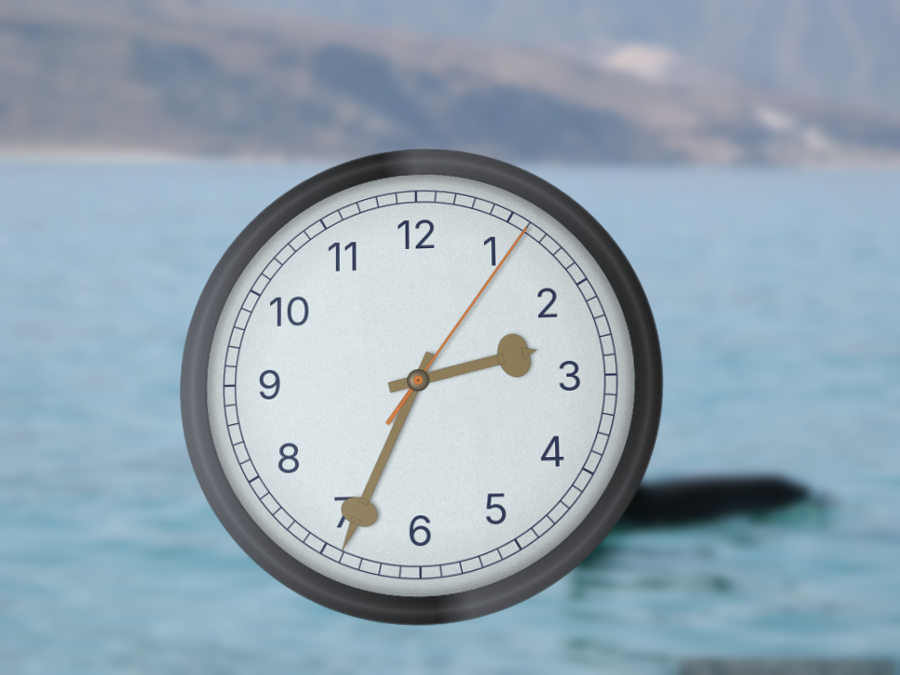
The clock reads {"hour": 2, "minute": 34, "second": 6}
